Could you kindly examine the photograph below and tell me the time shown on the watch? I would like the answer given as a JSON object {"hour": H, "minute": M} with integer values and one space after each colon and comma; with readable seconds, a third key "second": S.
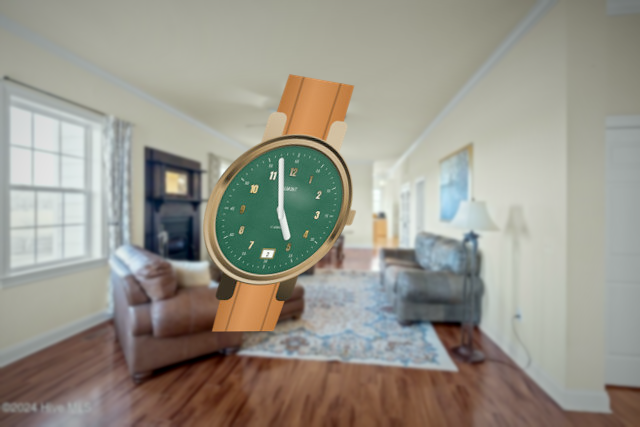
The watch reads {"hour": 4, "minute": 57}
